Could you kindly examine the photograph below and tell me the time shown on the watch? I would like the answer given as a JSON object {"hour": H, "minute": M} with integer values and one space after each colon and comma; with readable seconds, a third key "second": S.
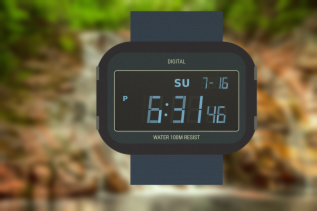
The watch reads {"hour": 6, "minute": 31, "second": 46}
